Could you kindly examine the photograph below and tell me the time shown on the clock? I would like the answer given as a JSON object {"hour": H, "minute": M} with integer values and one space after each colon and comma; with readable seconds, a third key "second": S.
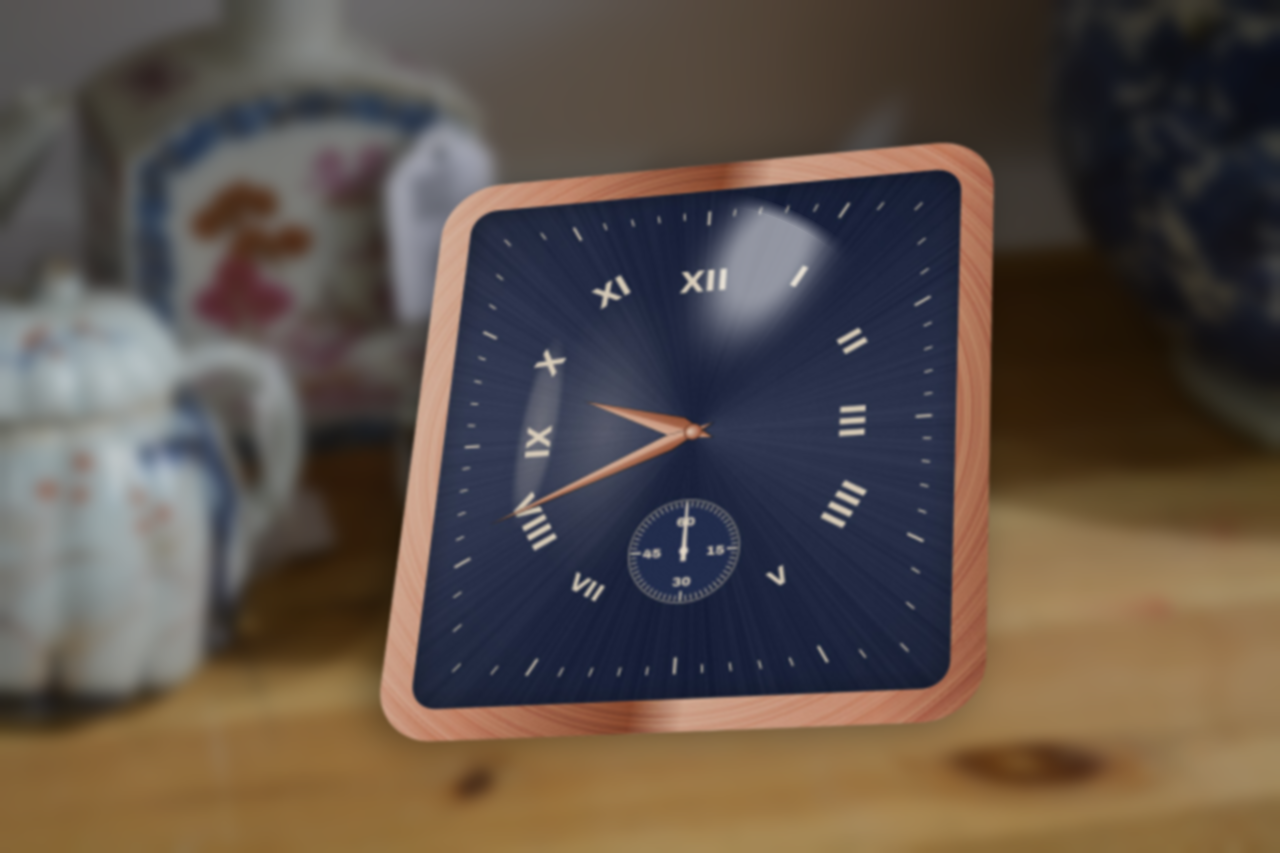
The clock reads {"hour": 9, "minute": 41}
